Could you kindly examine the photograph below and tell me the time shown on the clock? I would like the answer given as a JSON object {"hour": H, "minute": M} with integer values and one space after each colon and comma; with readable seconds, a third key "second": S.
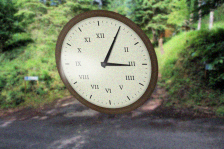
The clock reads {"hour": 3, "minute": 5}
